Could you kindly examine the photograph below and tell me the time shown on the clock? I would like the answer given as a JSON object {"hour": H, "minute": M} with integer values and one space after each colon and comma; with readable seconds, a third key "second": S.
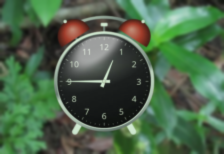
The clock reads {"hour": 12, "minute": 45}
